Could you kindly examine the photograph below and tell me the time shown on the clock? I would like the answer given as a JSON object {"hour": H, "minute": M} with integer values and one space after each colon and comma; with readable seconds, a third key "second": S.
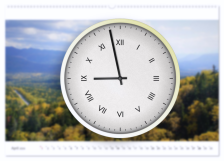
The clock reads {"hour": 8, "minute": 58}
